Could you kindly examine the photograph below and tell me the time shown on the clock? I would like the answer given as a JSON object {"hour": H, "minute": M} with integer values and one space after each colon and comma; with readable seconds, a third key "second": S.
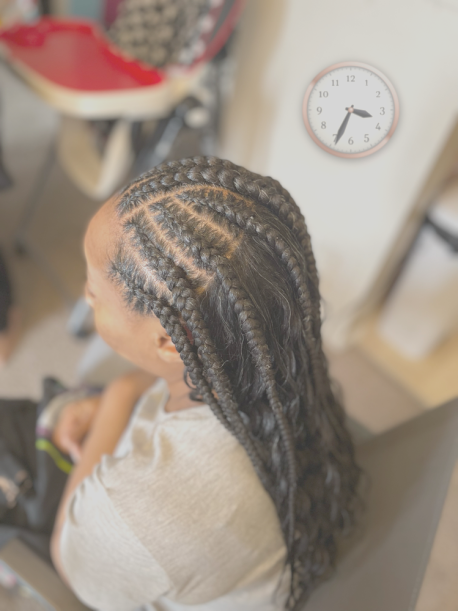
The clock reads {"hour": 3, "minute": 34}
